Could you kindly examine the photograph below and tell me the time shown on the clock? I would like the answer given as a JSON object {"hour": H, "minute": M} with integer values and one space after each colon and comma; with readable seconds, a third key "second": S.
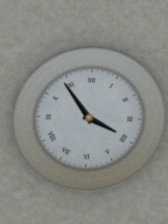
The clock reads {"hour": 3, "minute": 54}
